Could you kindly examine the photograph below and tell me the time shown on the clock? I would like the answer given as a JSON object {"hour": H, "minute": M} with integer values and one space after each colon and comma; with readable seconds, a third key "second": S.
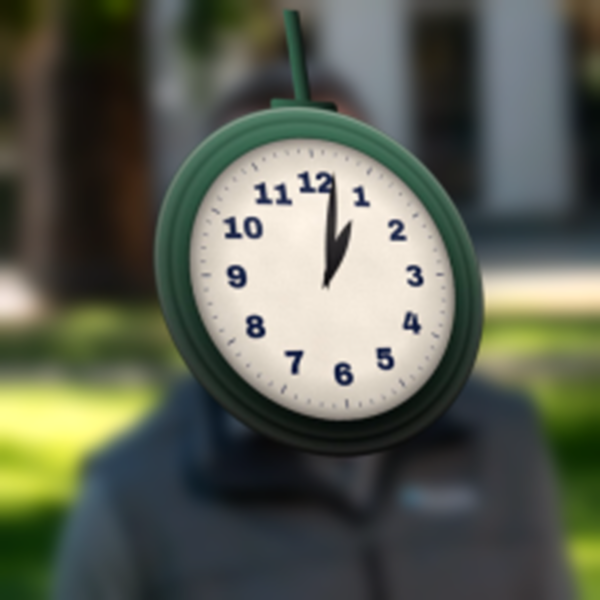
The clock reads {"hour": 1, "minute": 2}
